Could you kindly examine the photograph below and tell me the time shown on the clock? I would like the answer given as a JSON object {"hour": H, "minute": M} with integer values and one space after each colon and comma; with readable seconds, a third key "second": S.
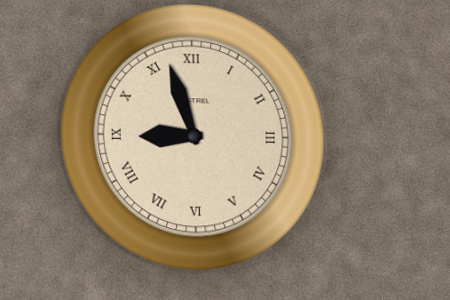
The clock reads {"hour": 8, "minute": 57}
